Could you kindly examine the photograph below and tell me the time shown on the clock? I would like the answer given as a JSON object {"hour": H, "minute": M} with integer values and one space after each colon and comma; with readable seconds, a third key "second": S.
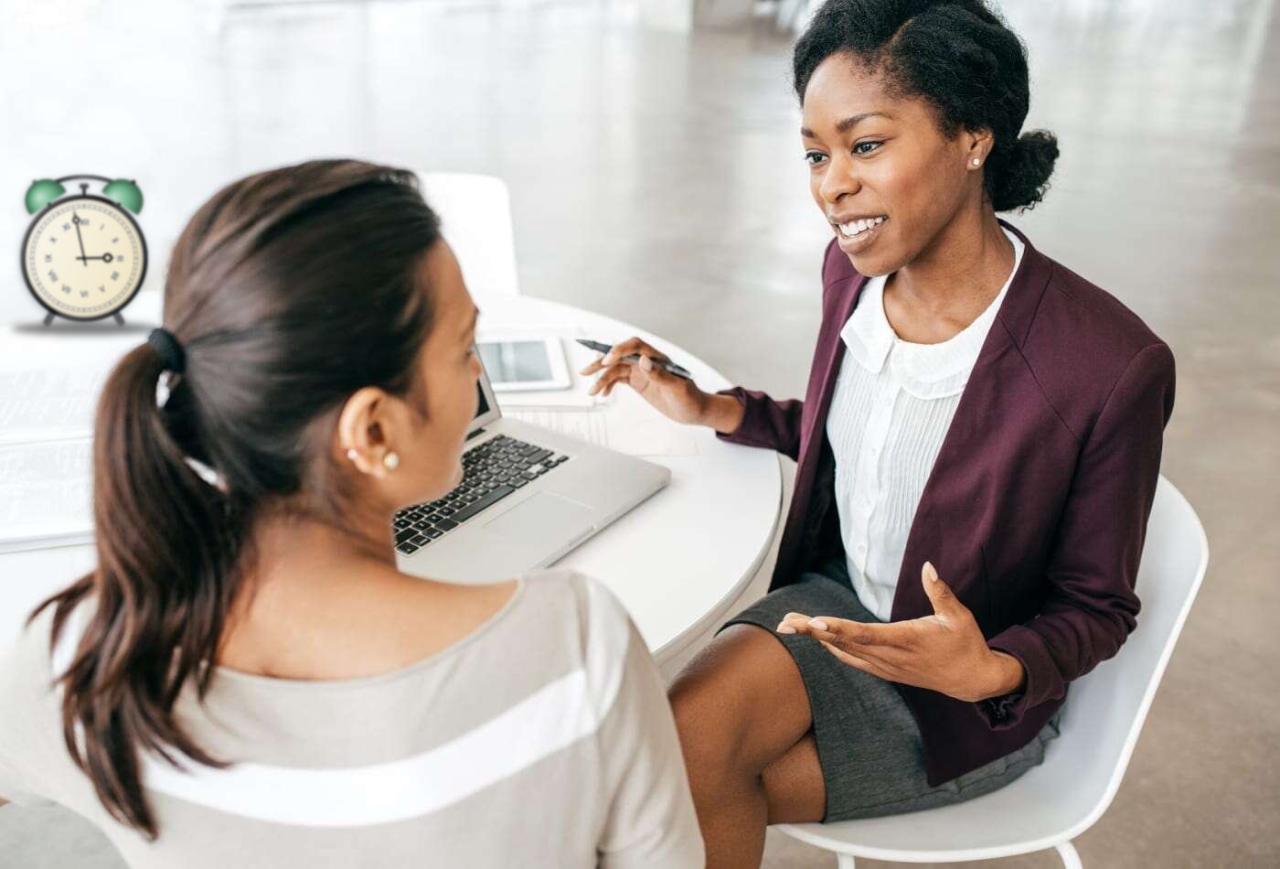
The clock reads {"hour": 2, "minute": 58}
